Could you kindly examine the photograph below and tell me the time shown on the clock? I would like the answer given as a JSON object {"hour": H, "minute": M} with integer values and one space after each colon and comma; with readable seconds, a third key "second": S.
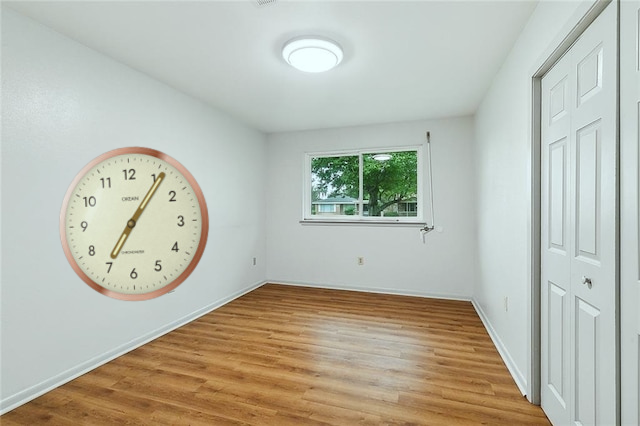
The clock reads {"hour": 7, "minute": 6}
